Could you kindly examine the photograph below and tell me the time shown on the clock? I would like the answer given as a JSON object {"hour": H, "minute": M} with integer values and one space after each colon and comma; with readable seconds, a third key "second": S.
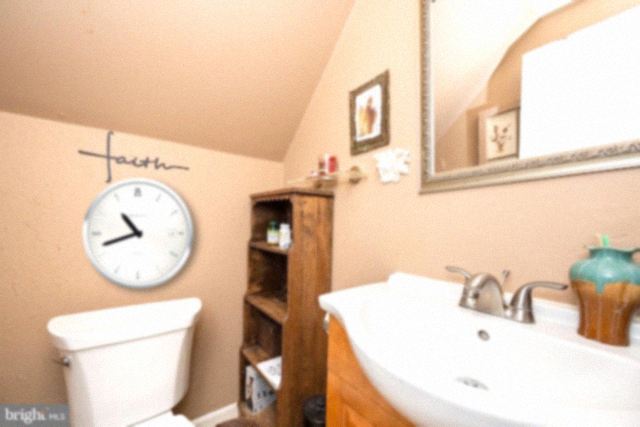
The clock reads {"hour": 10, "minute": 42}
